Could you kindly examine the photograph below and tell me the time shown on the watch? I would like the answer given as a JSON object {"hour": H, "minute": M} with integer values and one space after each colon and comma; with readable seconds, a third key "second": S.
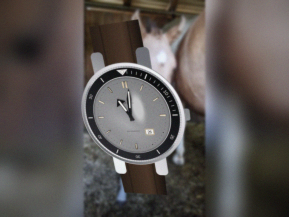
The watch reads {"hour": 11, "minute": 1}
